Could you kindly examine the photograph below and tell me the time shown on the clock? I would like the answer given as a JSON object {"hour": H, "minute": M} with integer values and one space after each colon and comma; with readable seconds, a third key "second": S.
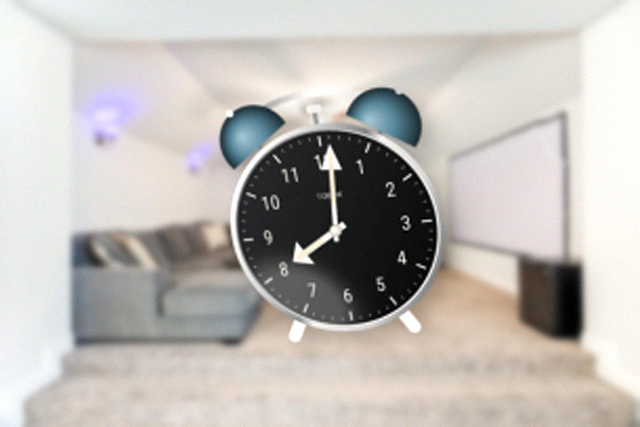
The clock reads {"hour": 8, "minute": 1}
